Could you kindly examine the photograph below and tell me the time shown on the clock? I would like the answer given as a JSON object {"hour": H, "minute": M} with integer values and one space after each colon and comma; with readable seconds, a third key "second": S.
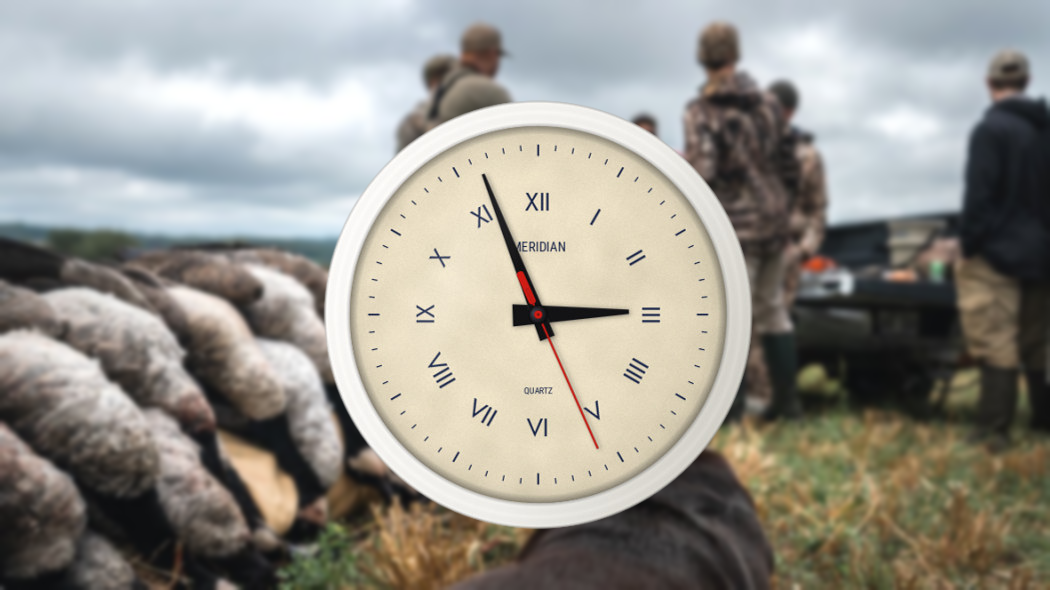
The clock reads {"hour": 2, "minute": 56, "second": 26}
